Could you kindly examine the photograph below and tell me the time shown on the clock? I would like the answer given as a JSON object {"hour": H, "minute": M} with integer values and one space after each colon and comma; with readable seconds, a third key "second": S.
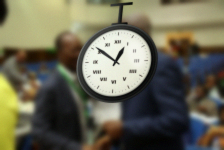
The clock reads {"hour": 12, "minute": 51}
